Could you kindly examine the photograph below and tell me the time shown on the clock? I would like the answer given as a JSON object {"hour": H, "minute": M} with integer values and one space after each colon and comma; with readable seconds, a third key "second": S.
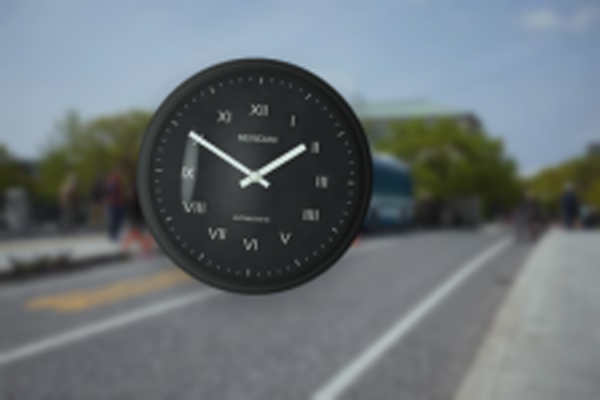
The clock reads {"hour": 1, "minute": 50}
